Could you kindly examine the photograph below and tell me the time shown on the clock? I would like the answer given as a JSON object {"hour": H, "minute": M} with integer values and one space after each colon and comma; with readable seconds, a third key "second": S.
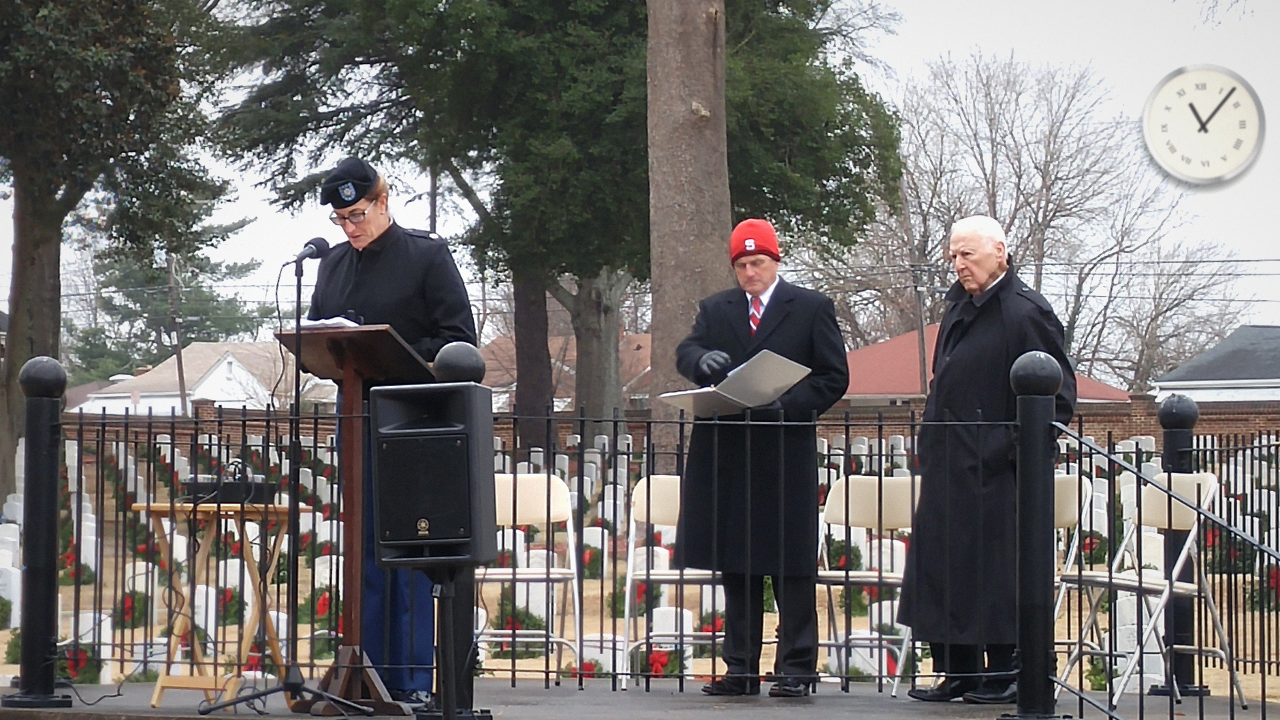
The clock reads {"hour": 11, "minute": 7}
